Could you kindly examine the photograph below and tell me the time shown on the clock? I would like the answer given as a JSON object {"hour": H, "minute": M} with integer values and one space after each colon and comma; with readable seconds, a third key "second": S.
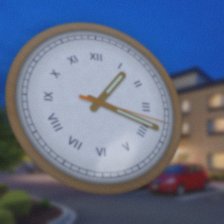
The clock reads {"hour": 1, "minute": 18, "second": 17}
